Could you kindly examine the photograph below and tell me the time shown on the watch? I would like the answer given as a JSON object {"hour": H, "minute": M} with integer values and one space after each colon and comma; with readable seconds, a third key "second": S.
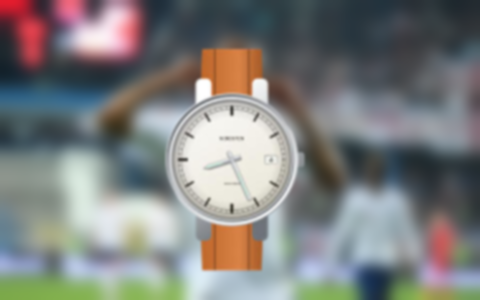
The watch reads {"hour": 8, "minute": 26}
